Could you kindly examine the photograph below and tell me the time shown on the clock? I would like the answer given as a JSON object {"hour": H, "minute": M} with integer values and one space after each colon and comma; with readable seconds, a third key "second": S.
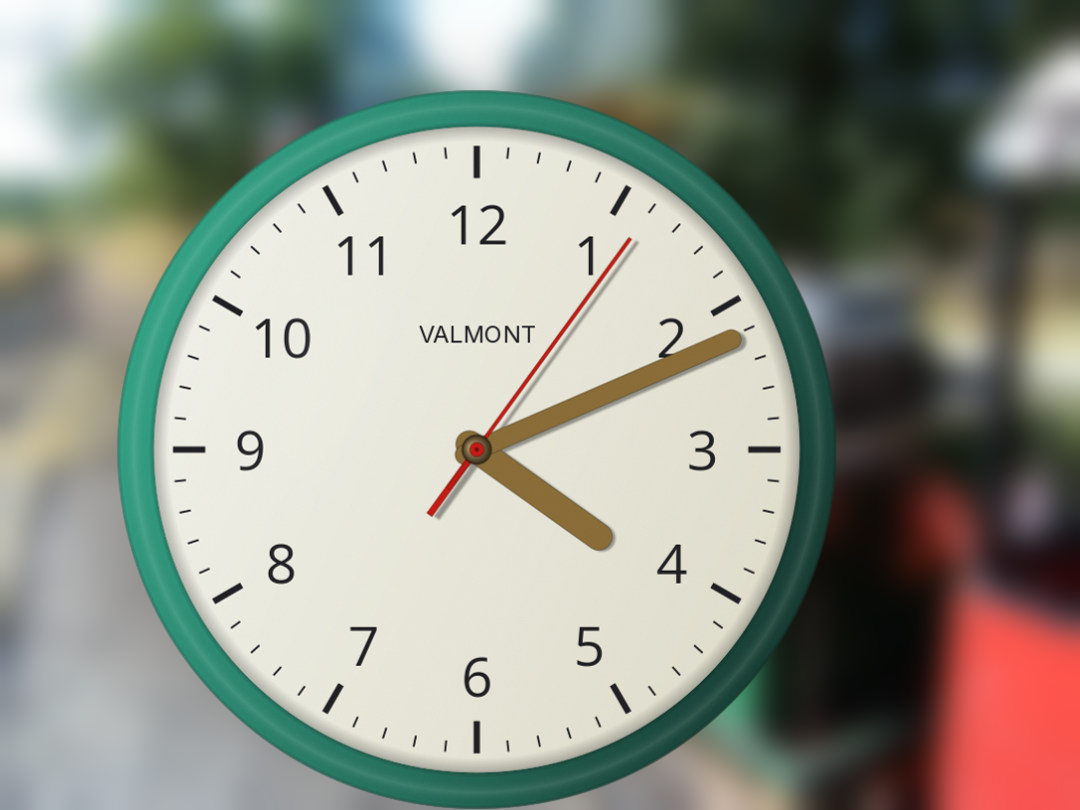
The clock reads {"hour": 4, "minute": 11, "second": 6}
